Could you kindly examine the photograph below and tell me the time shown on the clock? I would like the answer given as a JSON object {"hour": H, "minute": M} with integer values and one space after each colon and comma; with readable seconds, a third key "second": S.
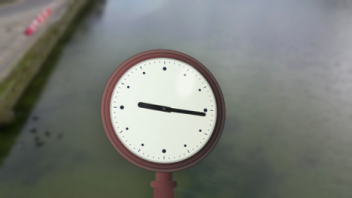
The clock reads {"hour": 9, "minute": 16}
